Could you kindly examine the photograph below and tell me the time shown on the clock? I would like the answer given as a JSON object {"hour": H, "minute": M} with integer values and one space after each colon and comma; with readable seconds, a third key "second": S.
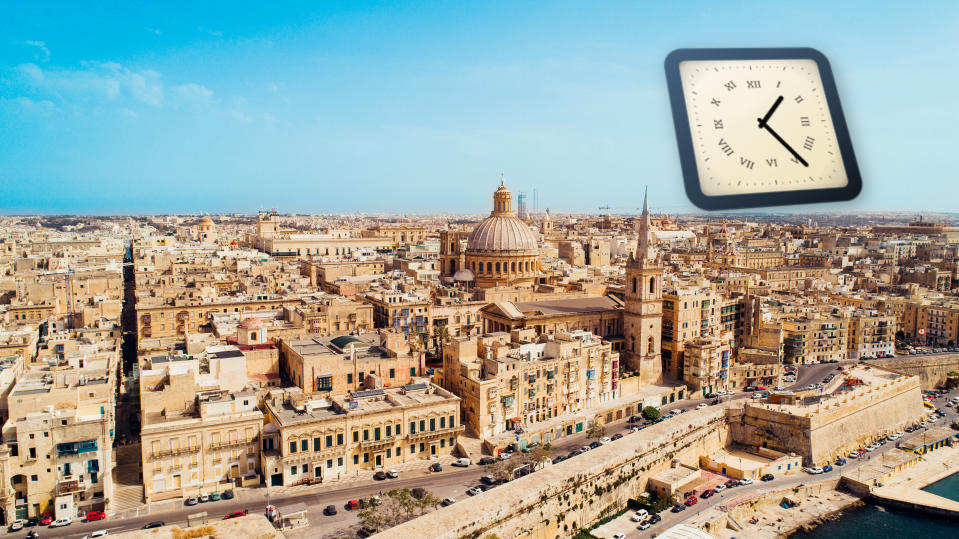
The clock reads {"hour": 1, "minute": 24}
